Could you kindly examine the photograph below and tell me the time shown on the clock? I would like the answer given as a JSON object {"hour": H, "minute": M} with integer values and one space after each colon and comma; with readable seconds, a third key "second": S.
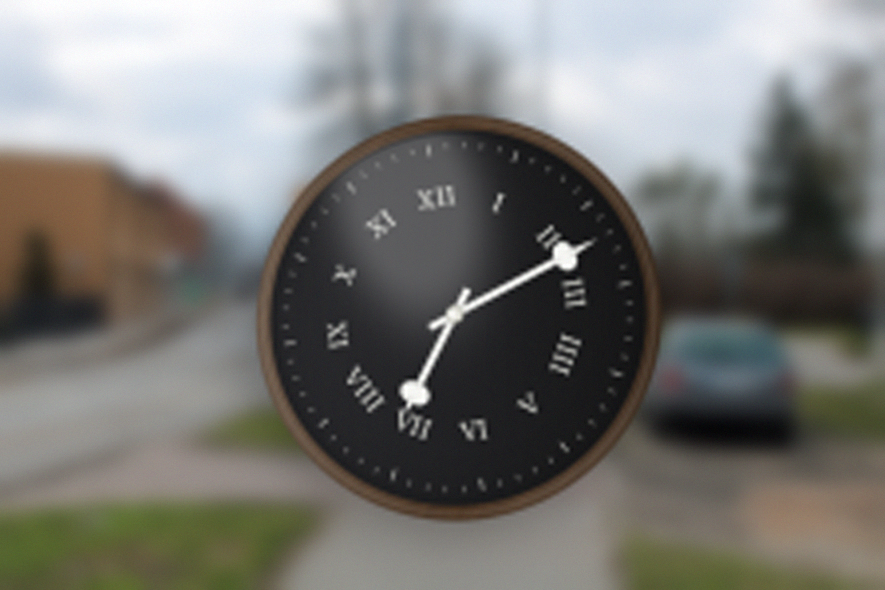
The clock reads {"hour": 7, "minute": 12}
